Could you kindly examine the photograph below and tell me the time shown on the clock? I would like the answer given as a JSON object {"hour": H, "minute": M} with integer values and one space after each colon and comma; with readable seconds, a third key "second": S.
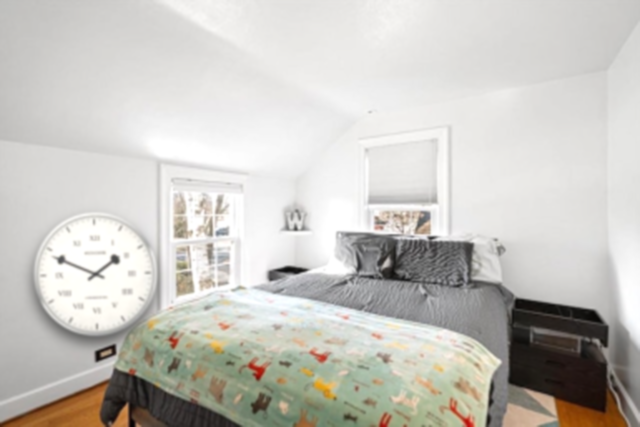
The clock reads {"hour": 1, "minute": 49}
